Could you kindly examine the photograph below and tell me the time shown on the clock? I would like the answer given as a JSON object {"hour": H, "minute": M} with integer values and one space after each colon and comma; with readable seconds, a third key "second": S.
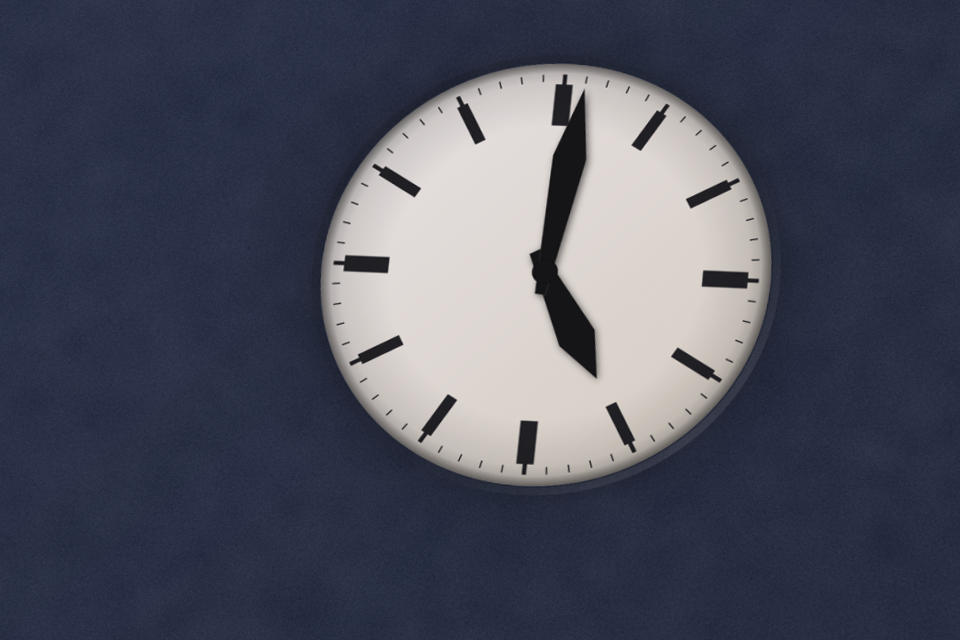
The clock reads {"hour": 5, "minute": 1}
